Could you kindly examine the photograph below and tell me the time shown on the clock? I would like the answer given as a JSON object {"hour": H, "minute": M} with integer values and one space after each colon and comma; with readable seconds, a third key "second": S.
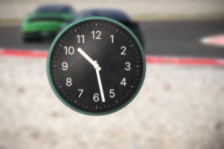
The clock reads {"hour": 10, "minute": 28}
